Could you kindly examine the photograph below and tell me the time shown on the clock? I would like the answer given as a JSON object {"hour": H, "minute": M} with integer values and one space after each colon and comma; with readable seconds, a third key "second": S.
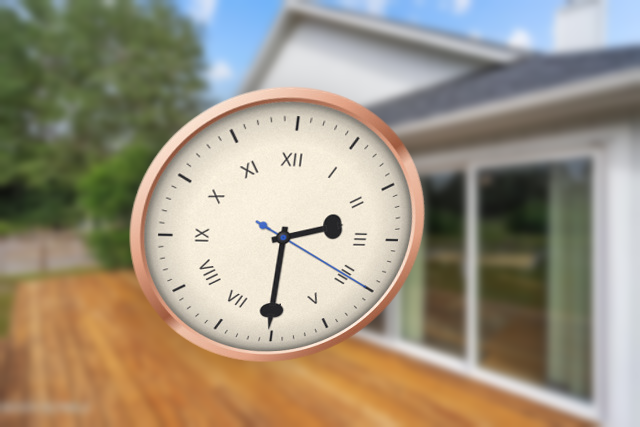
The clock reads {"hour": 2, "minute": 30, "second": 20}
